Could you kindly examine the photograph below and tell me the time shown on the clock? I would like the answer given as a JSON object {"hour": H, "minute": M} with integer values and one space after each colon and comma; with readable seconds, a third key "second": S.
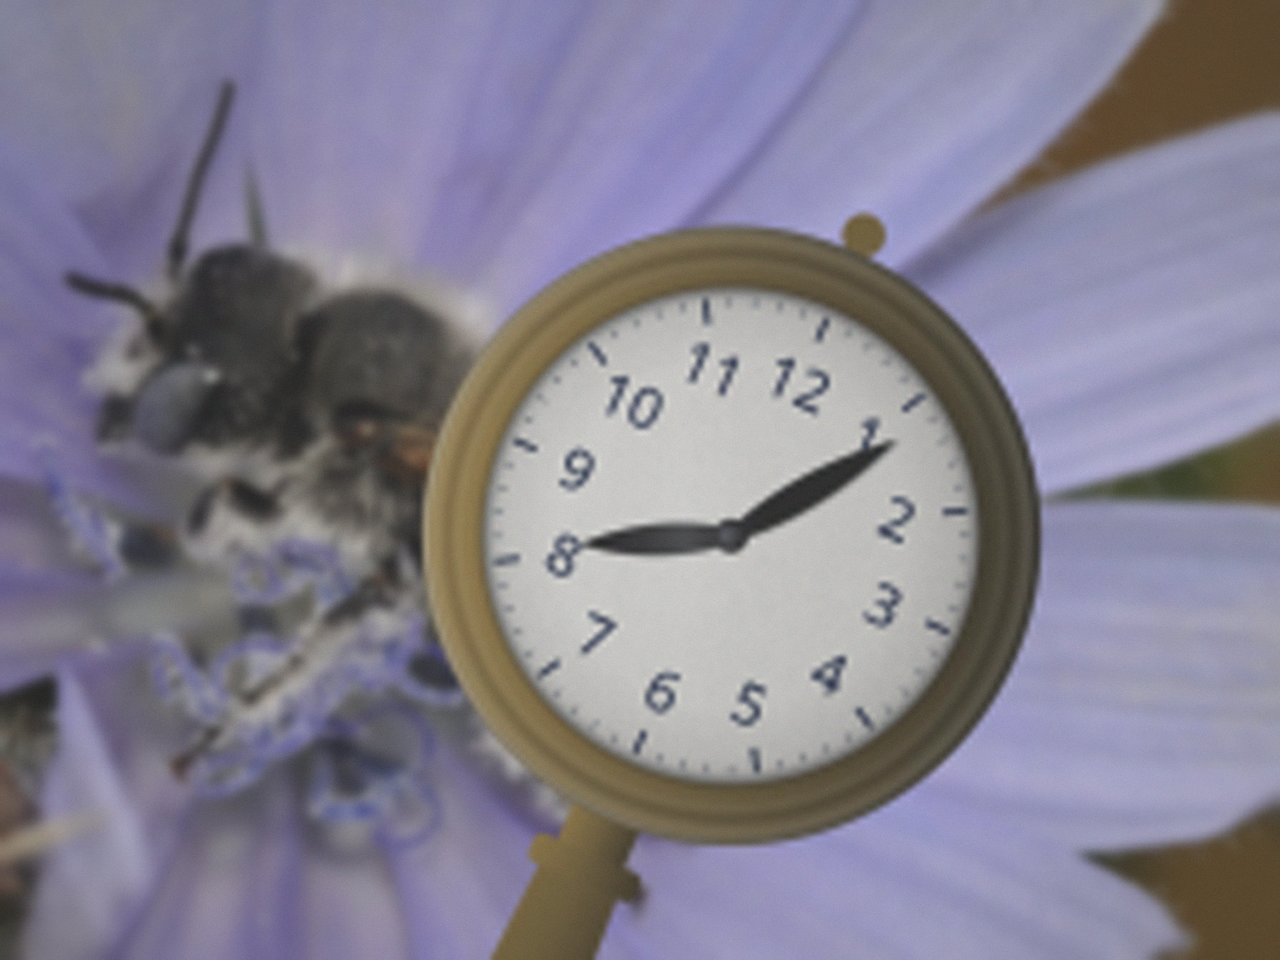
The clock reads {"hour": 8, "minute": 6}
